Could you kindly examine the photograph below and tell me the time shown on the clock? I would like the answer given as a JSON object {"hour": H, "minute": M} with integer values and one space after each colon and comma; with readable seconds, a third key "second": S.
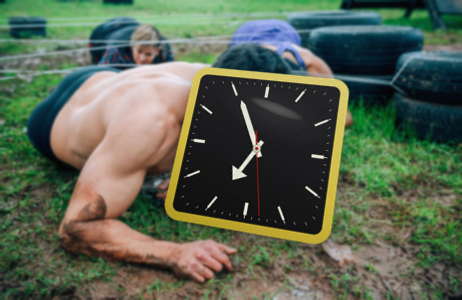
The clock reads {"hour": 6, "minute": 55, "second": 28}
